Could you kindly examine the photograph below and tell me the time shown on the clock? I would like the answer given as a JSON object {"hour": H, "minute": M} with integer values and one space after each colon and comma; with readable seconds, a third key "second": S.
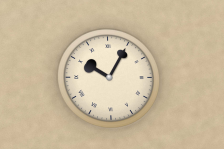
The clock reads {"hour": 10, "minute": 5}
